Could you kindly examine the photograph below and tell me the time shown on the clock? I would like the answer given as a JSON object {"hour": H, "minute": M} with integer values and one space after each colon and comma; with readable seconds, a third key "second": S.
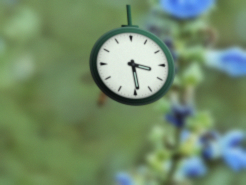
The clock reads {"hour": 3, "minute": 29}
